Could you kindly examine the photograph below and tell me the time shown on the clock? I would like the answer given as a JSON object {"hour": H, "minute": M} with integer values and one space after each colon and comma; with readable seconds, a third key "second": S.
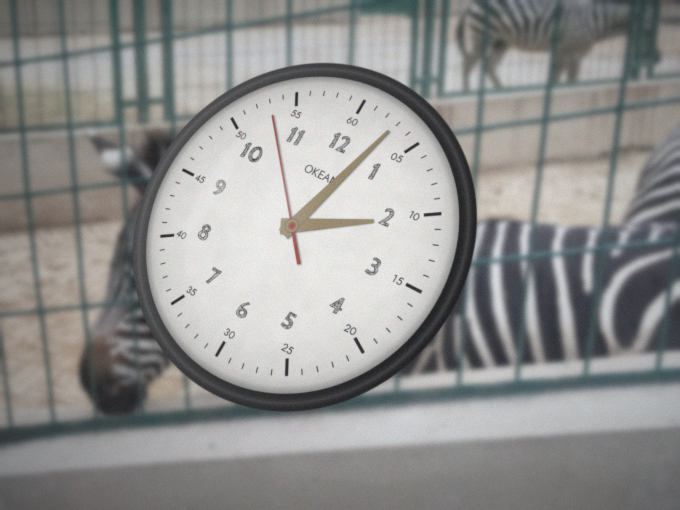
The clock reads {"hour": 2, "minute": 2, "second": 53}
